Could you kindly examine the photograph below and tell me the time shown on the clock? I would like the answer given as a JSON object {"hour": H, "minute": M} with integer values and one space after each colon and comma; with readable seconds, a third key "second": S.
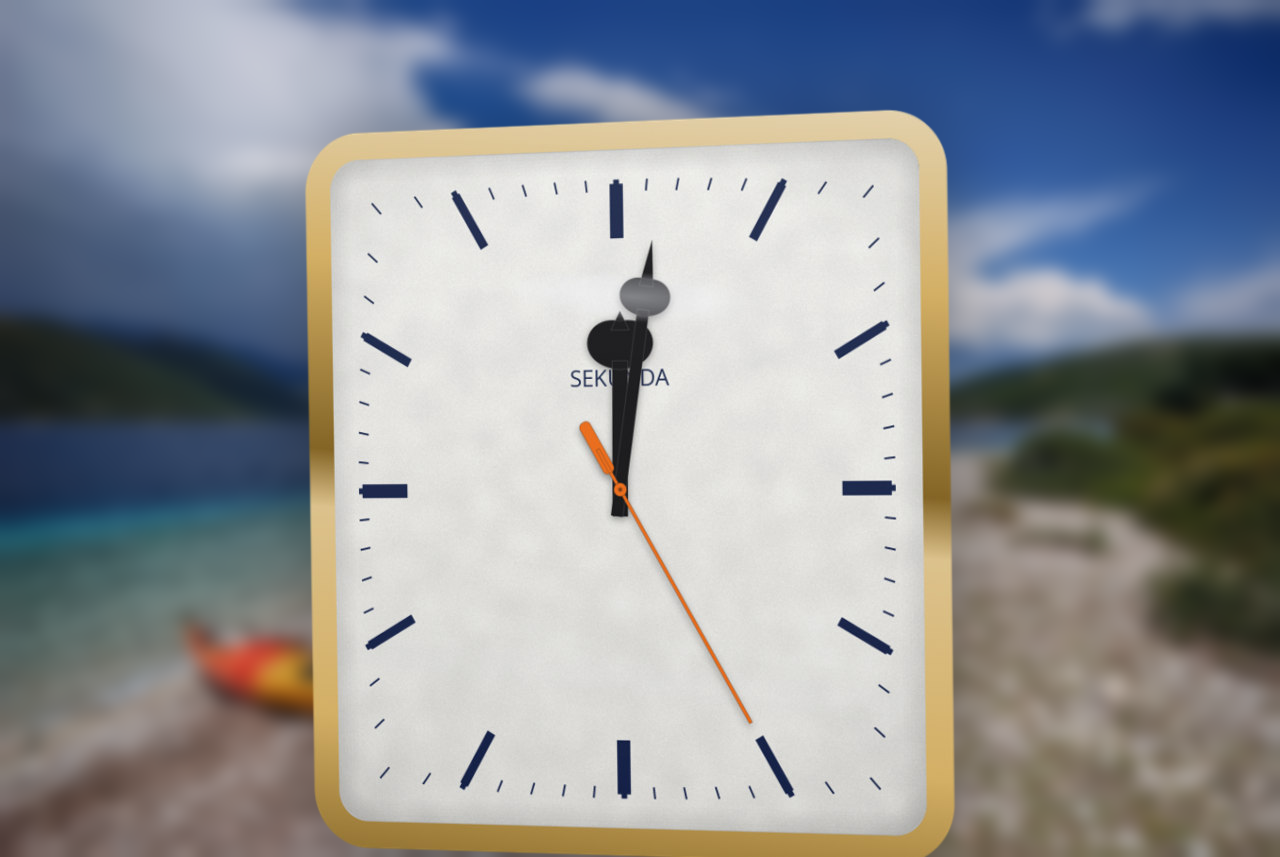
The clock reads {"hour": 12, "minute": 1, "second": 25}
